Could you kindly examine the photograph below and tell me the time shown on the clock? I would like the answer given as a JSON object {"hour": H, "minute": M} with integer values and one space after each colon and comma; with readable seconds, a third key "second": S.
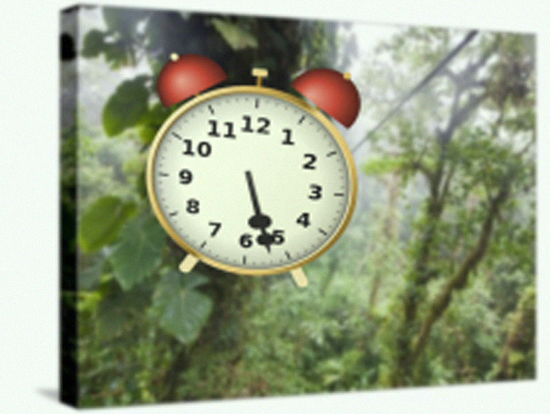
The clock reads {"hour": 5, "minute": 27}
